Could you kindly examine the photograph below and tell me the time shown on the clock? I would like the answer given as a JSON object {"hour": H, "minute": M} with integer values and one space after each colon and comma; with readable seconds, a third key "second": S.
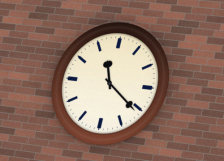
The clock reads {"hour": 11, "minute": 21}
